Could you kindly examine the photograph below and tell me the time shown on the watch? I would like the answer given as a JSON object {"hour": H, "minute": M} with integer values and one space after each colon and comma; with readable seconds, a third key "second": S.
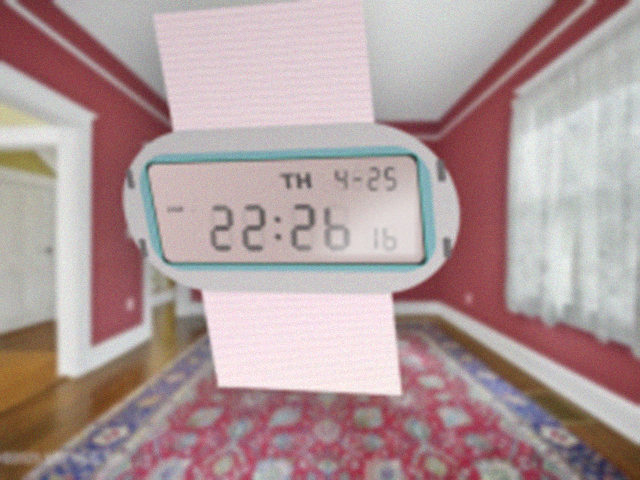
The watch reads {"hour": 22, "minute": 26, "second": 16}
